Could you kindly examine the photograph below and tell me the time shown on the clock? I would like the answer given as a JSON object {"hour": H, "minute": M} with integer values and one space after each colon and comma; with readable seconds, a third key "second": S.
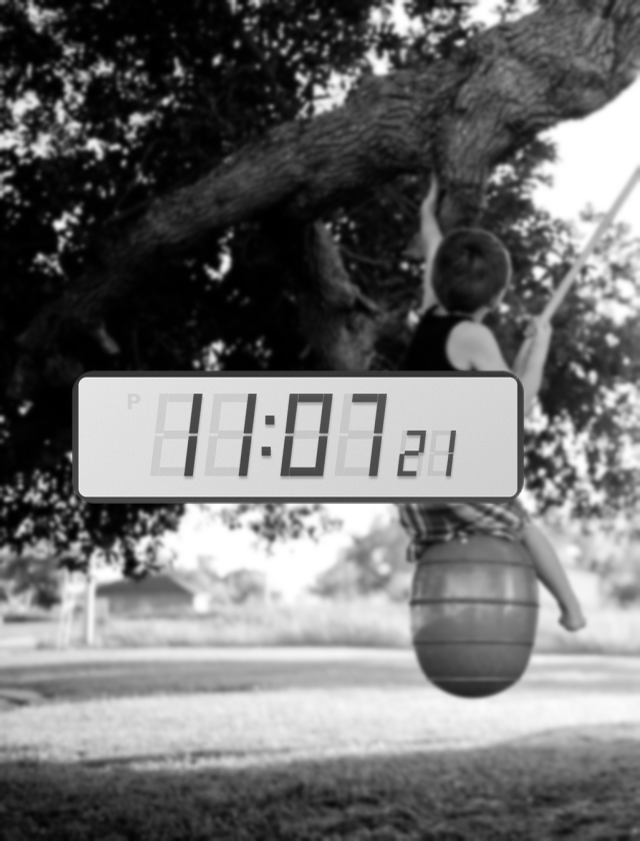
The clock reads {"hour": 11, "minute": 7, "second": 21}
